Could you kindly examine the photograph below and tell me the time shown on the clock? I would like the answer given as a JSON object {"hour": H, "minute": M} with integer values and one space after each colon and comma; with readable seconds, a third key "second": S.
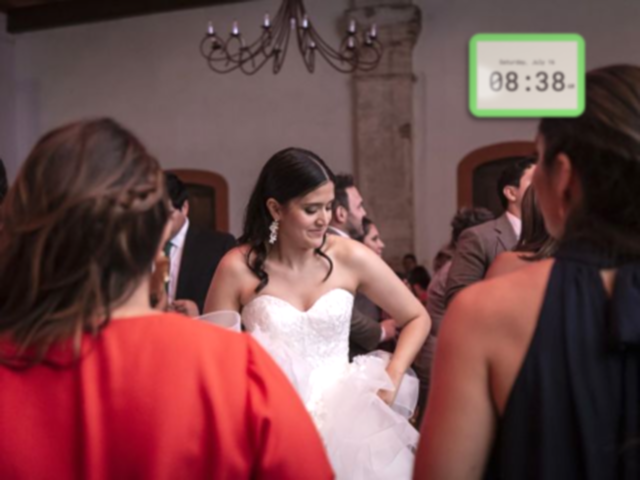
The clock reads {"hour": 8, "minute": 38}
